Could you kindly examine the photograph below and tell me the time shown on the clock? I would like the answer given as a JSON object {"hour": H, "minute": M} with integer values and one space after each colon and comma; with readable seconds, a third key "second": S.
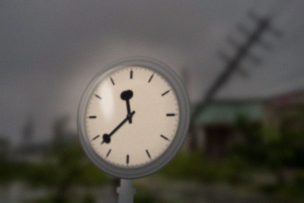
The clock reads {"hour": 11, "minute": 38}
